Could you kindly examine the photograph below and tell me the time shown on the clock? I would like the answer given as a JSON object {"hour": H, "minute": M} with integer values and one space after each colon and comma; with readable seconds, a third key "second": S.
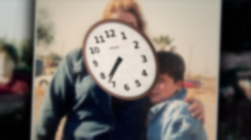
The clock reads {"hour": 7, "minute": 37}
